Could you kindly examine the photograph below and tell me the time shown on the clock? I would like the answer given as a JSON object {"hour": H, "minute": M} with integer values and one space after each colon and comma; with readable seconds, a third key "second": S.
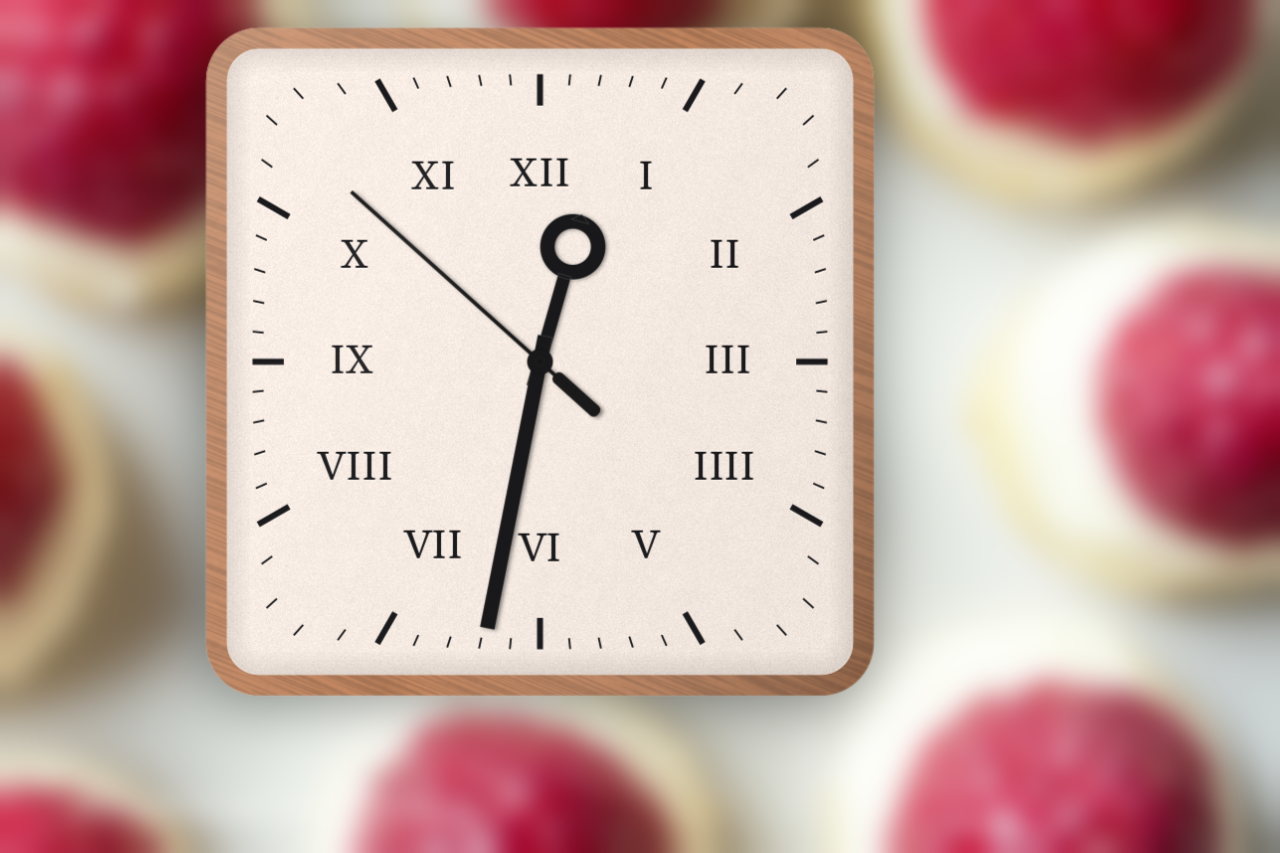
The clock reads {"hour": 12, "minute": 31, "second": 52}
